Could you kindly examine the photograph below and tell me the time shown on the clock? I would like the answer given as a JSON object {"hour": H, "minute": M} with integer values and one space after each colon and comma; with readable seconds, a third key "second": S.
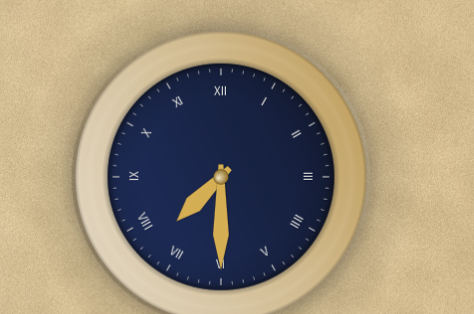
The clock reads {"hour": 7, "minute": 30}
